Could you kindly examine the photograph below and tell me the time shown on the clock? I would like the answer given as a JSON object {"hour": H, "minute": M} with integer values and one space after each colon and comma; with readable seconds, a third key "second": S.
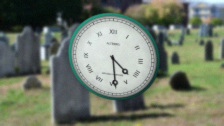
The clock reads {"hour": 4, "minute": 29}
